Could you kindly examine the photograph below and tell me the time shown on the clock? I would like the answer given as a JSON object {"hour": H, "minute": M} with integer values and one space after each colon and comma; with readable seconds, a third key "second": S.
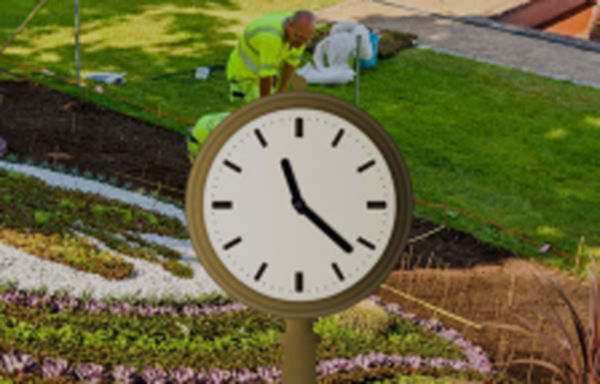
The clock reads {"hour": 11, "minute": 22}
